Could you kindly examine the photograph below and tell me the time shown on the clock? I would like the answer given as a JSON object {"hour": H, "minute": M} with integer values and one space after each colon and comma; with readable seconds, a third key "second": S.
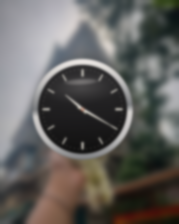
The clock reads {"hour": 10, "minute": 20}
